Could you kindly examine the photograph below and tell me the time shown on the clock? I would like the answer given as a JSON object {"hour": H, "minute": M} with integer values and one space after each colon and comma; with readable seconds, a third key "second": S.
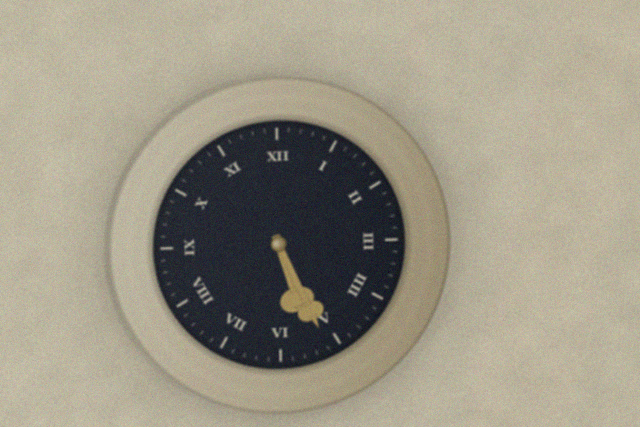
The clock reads {"hour": 5, "minute": 26}
